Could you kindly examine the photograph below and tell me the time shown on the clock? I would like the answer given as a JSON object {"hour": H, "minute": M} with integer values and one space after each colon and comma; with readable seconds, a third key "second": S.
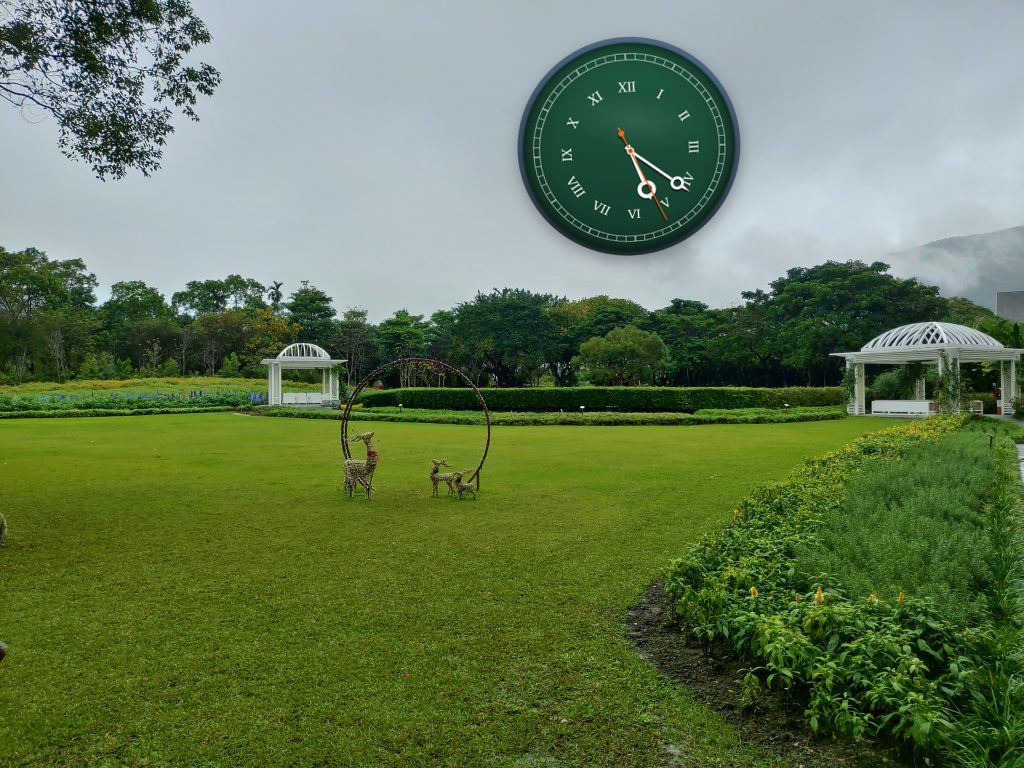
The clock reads {"hour": 5, "minute": 21, "second": 26}
